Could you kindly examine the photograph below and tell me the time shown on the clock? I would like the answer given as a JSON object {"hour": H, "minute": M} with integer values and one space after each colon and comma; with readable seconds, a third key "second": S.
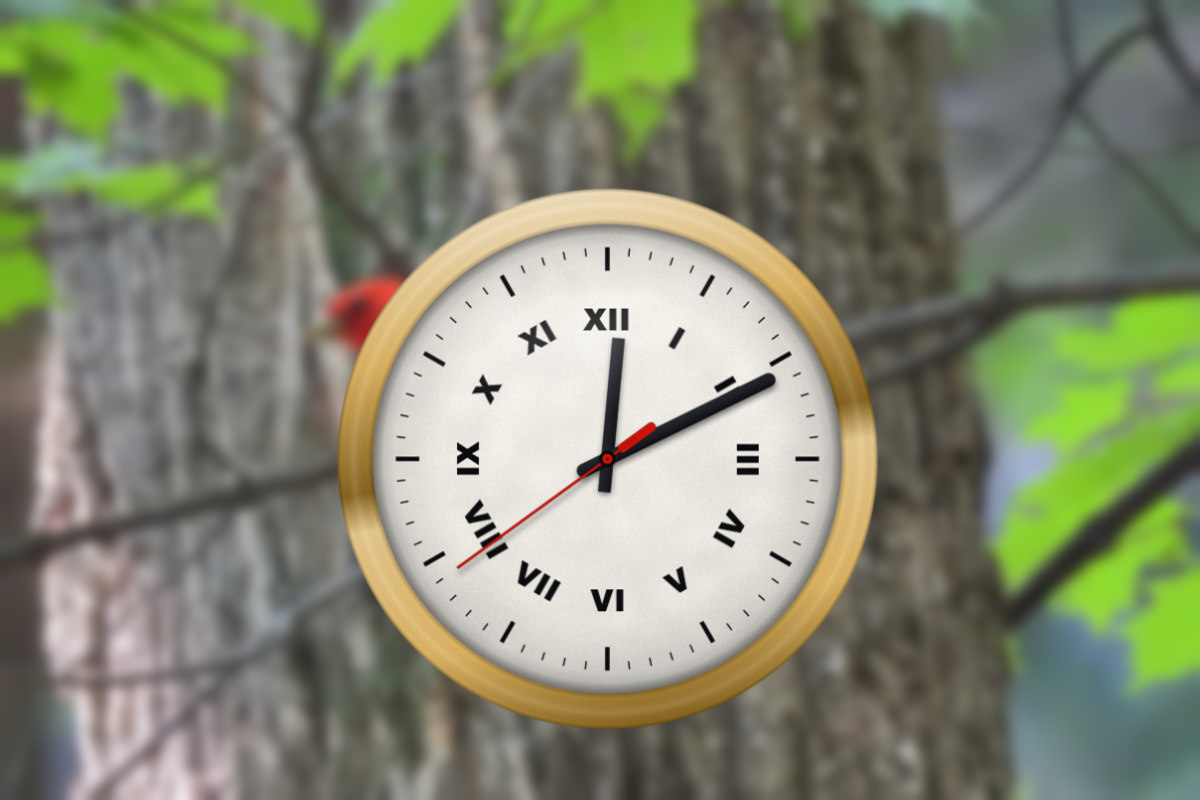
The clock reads {"hour": 12, "minute": 10, "second": 39}
